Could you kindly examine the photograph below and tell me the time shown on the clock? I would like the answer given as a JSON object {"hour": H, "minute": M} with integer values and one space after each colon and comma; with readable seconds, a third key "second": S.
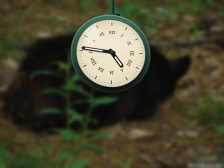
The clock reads {"hour": 4, "minute": 46}
